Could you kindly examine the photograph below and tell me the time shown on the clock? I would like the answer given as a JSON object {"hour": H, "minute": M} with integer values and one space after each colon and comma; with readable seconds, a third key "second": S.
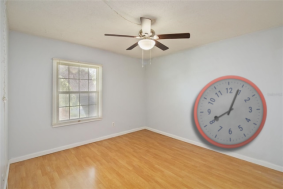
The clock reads {"hour": 8, "minute": 4}
